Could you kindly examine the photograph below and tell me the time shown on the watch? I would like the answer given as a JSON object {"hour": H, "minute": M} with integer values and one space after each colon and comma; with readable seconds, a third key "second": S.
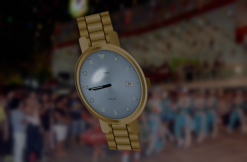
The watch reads {"hour": 8, "minute": 44}
